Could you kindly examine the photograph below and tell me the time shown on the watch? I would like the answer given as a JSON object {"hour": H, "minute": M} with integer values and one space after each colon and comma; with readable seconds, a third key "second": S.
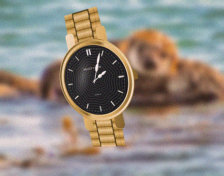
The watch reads {"hour": 2, "minute": 4}
